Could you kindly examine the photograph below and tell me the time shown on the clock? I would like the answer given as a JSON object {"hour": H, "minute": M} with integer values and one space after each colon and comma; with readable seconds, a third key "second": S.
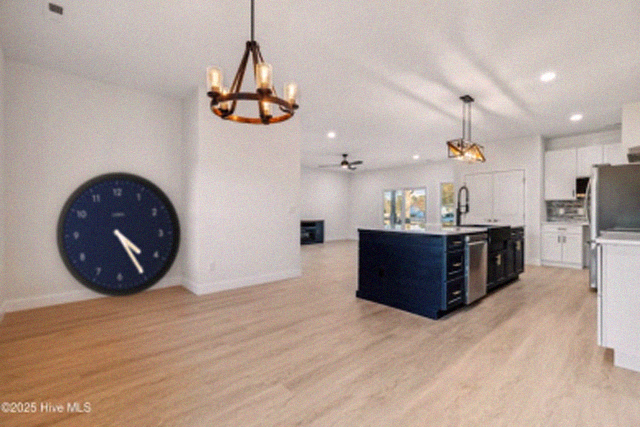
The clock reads {"hour": 4, "minute": 25}
